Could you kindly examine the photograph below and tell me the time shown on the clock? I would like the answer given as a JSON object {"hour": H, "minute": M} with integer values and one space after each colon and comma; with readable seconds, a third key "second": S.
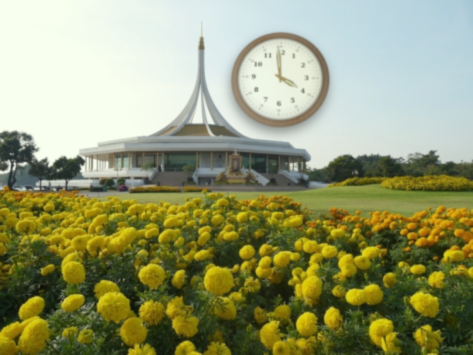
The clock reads {"hour": 3, "minute": 59}
